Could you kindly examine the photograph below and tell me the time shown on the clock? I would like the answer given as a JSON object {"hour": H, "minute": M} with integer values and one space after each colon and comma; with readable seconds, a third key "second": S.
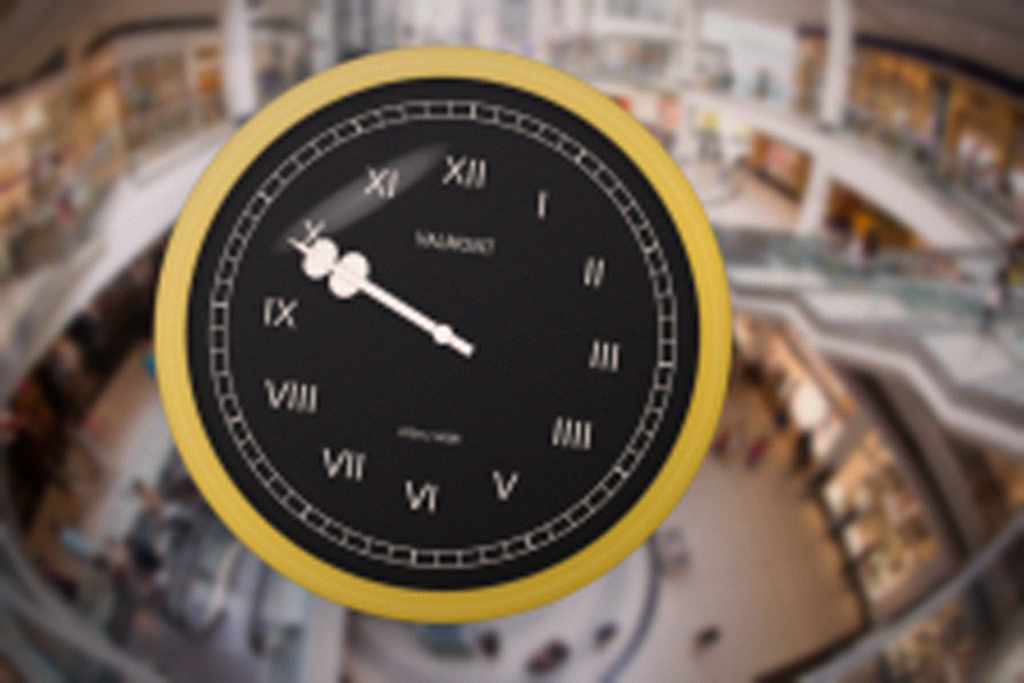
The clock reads {"hour": 9, "minute": 49}
